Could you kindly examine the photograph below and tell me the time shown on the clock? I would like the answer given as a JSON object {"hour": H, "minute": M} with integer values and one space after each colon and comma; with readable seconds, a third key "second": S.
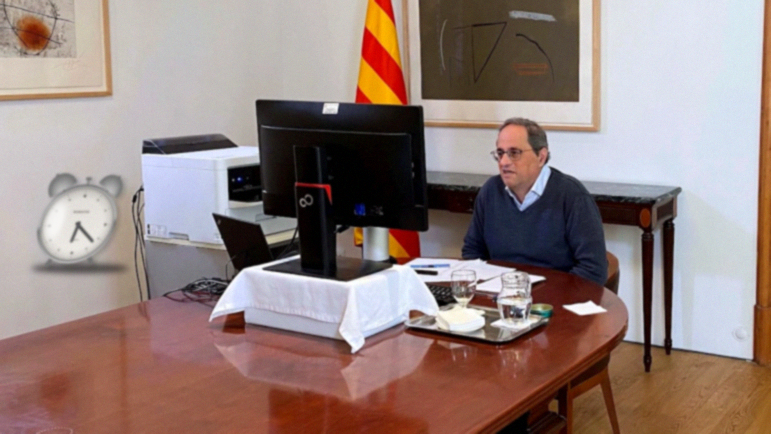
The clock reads {"hour": 6, "minute": 22}
